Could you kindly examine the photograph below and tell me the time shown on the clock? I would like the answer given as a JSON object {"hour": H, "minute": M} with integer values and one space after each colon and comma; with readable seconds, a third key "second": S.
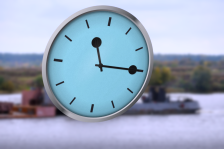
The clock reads {"hour": 11, "minute": 15}
